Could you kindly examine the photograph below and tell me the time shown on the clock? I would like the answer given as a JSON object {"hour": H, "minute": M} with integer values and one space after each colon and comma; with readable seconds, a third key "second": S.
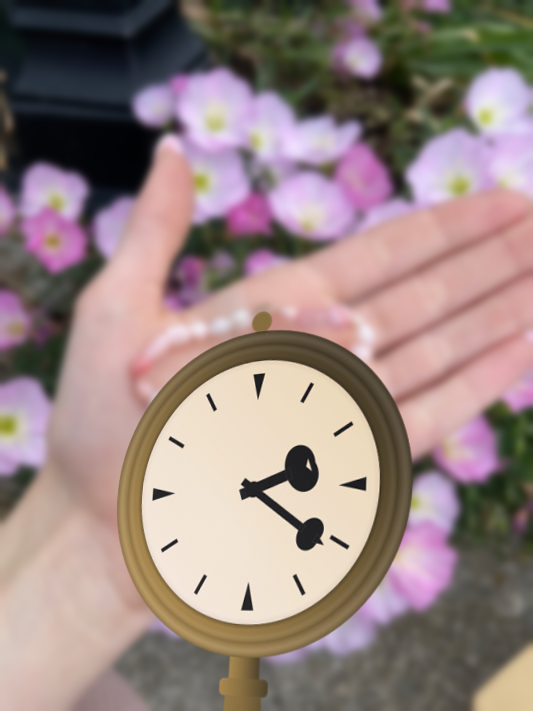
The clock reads {"hour": 2, "minute": 21}
